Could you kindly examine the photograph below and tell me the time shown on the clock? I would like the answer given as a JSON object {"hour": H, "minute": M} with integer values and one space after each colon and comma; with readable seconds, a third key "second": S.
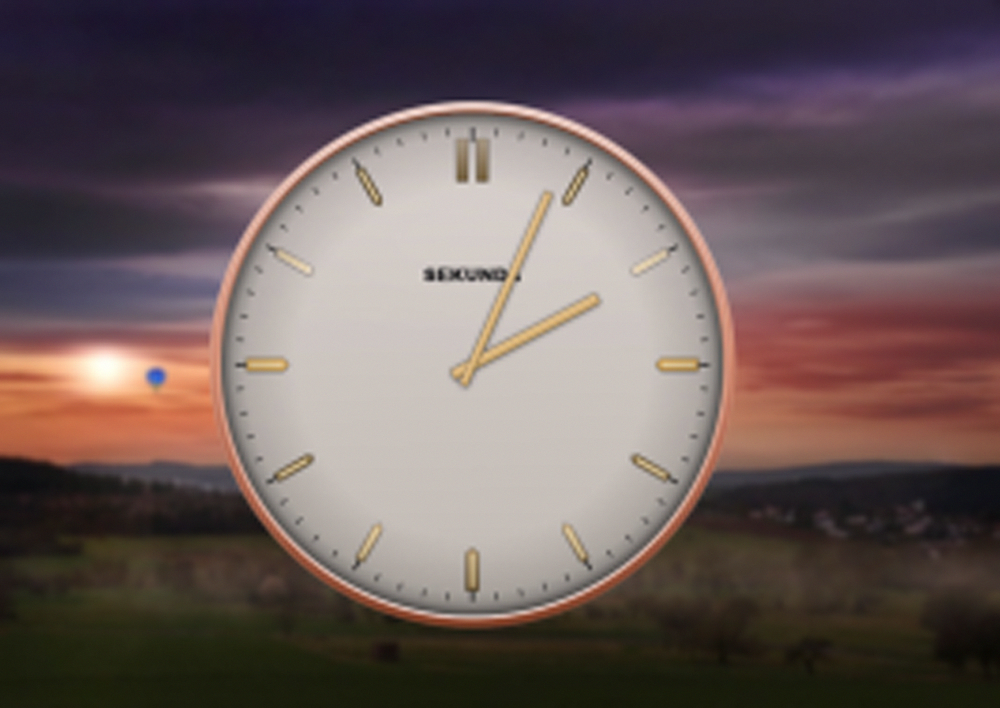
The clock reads {"hour": 2, "minute": 4}
